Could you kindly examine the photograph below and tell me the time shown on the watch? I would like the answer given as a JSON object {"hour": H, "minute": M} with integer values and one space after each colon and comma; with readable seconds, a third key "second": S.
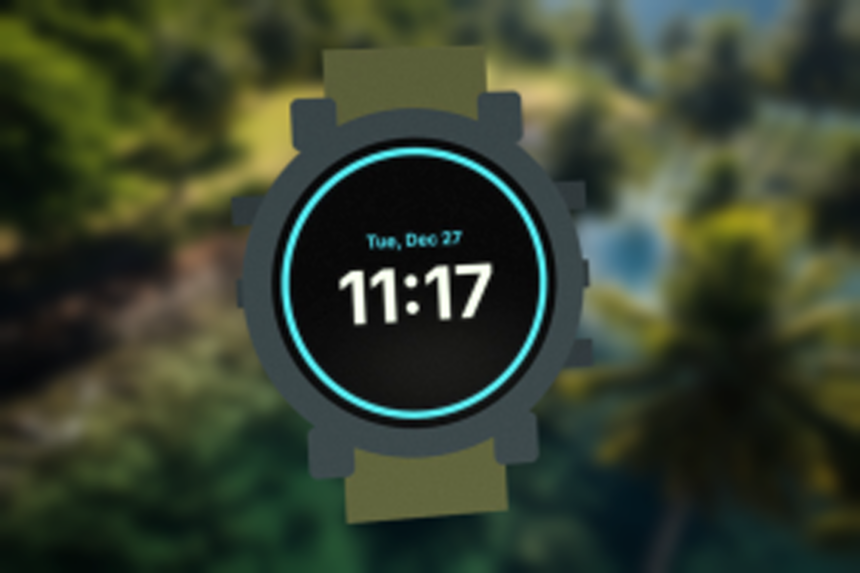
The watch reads {"hour": 11, "minute": 17}
